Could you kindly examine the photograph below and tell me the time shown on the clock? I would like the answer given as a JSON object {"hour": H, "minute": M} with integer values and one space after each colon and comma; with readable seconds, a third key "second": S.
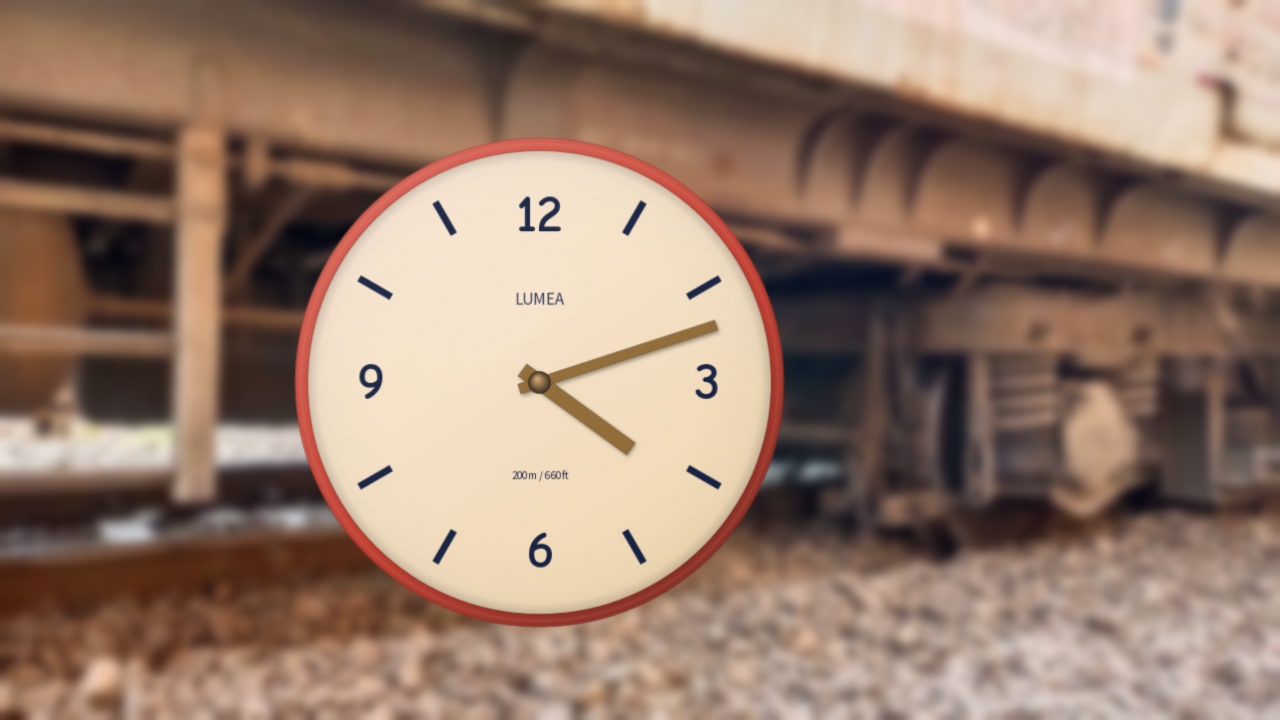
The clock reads {"hour": 4, "minute": 12}
